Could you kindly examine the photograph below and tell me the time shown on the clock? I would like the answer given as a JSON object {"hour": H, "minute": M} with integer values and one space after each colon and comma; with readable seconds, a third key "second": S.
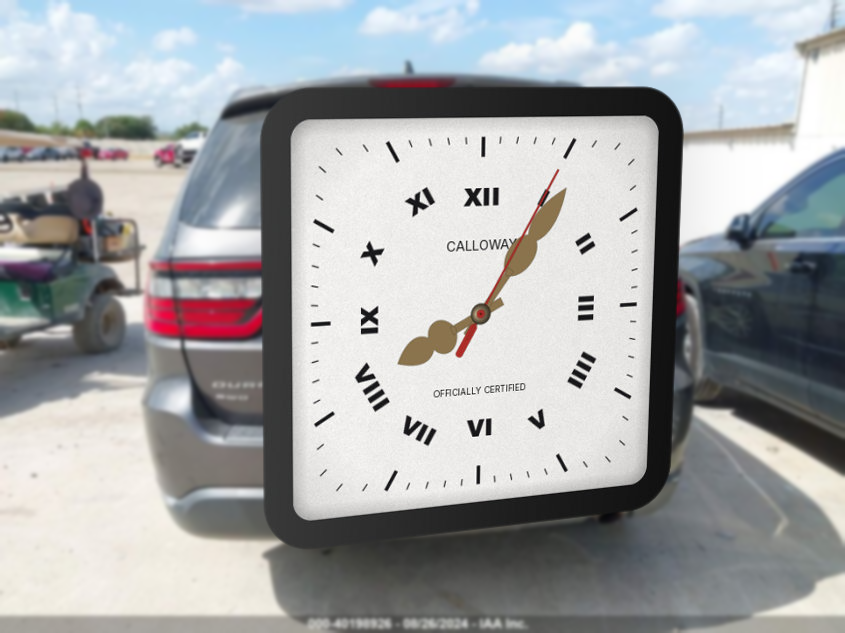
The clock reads {"hour": 8, "minute": 6, "second": 5}
